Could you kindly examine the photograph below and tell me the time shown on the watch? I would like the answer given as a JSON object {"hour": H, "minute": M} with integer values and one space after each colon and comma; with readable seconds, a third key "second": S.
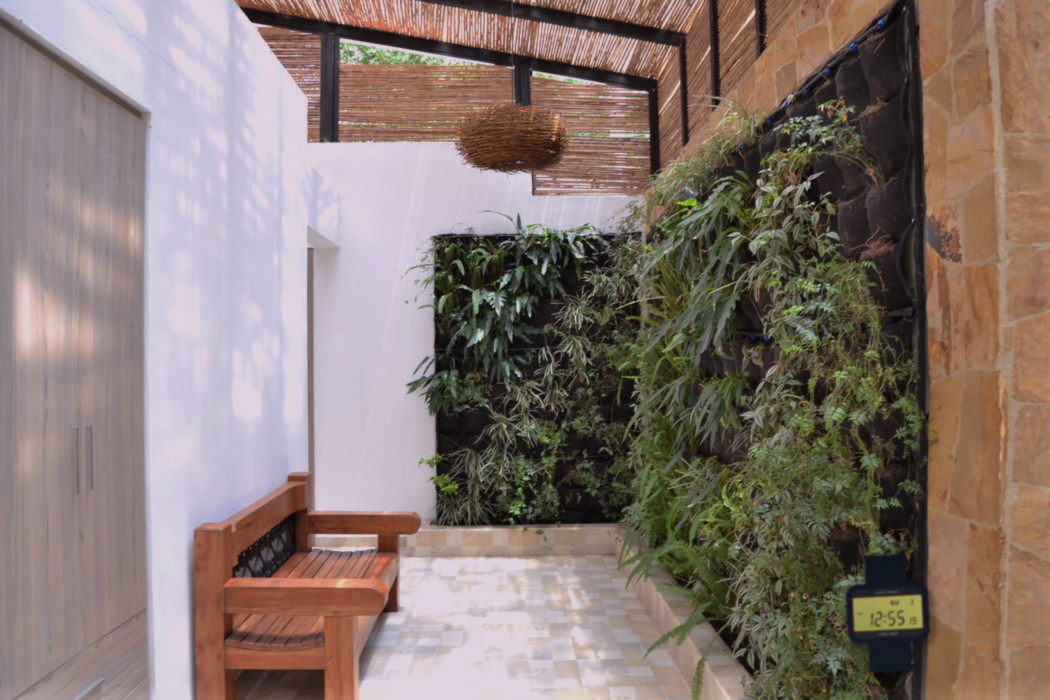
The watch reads {"hour": 12, "minute": 55}
